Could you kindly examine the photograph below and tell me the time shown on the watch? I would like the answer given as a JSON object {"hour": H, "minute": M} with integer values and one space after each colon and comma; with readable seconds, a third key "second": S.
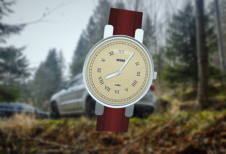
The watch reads {"hour": 8, "minute": 5}
